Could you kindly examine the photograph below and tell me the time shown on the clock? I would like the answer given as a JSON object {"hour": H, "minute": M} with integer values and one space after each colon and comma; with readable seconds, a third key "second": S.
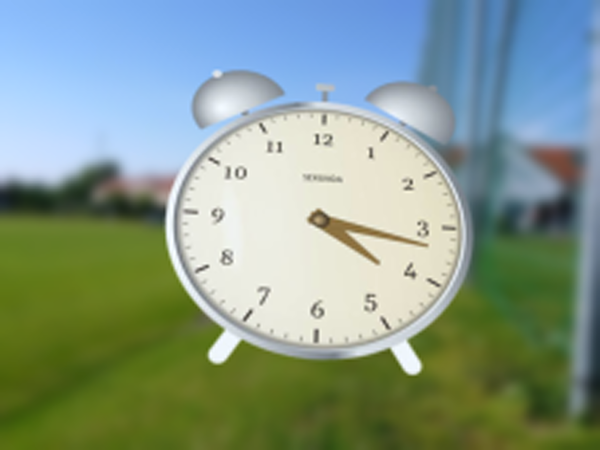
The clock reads {"hour": 4, "minute": 17}
